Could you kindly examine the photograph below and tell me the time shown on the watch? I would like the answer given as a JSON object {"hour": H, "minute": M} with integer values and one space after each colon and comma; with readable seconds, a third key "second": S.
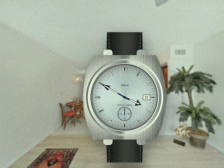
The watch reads {"hour": 3, "minute": 50}
